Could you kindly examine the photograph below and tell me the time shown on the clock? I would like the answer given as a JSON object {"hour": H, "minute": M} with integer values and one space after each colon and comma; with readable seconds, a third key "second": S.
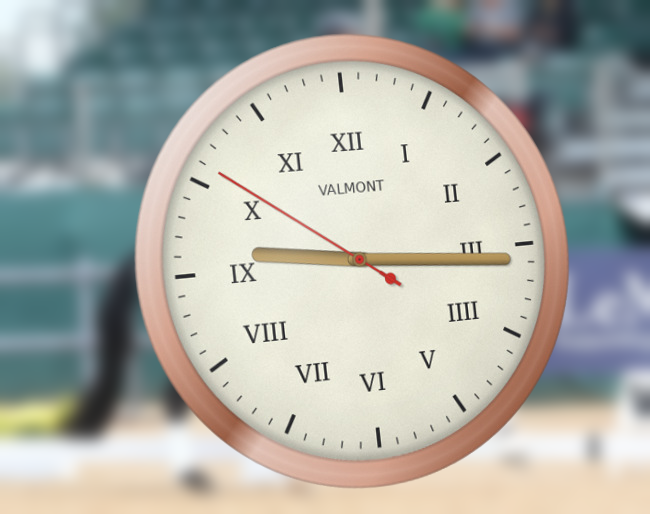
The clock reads {"hour": 9, "minute": 15, "second": 51}
